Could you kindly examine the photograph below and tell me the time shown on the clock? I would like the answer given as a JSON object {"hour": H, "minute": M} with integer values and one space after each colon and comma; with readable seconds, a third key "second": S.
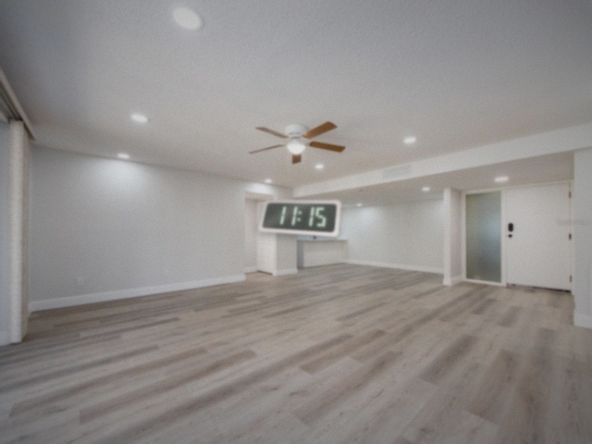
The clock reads {"hour": 11, "minute": 15}
